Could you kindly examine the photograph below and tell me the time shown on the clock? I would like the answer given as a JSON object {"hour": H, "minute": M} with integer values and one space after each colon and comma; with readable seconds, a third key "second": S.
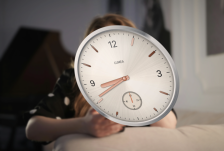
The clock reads {"hour": 8, "minute": 41}
